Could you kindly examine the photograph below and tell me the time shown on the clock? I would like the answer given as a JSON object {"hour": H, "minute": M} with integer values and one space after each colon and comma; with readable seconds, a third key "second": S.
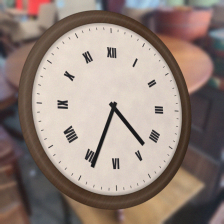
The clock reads {"hour": 4, "minute": 34}
